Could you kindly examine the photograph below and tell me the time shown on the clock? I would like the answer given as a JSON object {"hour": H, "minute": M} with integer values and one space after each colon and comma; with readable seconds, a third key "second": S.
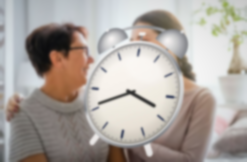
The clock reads {"hour": 3, "minute": 41}
